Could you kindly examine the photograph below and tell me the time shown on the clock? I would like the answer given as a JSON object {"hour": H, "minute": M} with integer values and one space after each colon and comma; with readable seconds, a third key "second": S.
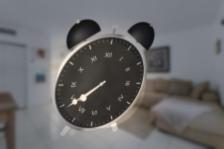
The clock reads {"hour": 7, "minute": 39}
